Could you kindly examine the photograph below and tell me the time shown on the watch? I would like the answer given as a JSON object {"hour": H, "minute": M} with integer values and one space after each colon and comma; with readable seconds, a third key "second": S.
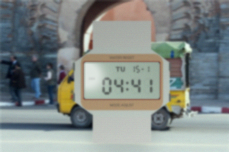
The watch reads {"hour": 4, "minute": 41}
